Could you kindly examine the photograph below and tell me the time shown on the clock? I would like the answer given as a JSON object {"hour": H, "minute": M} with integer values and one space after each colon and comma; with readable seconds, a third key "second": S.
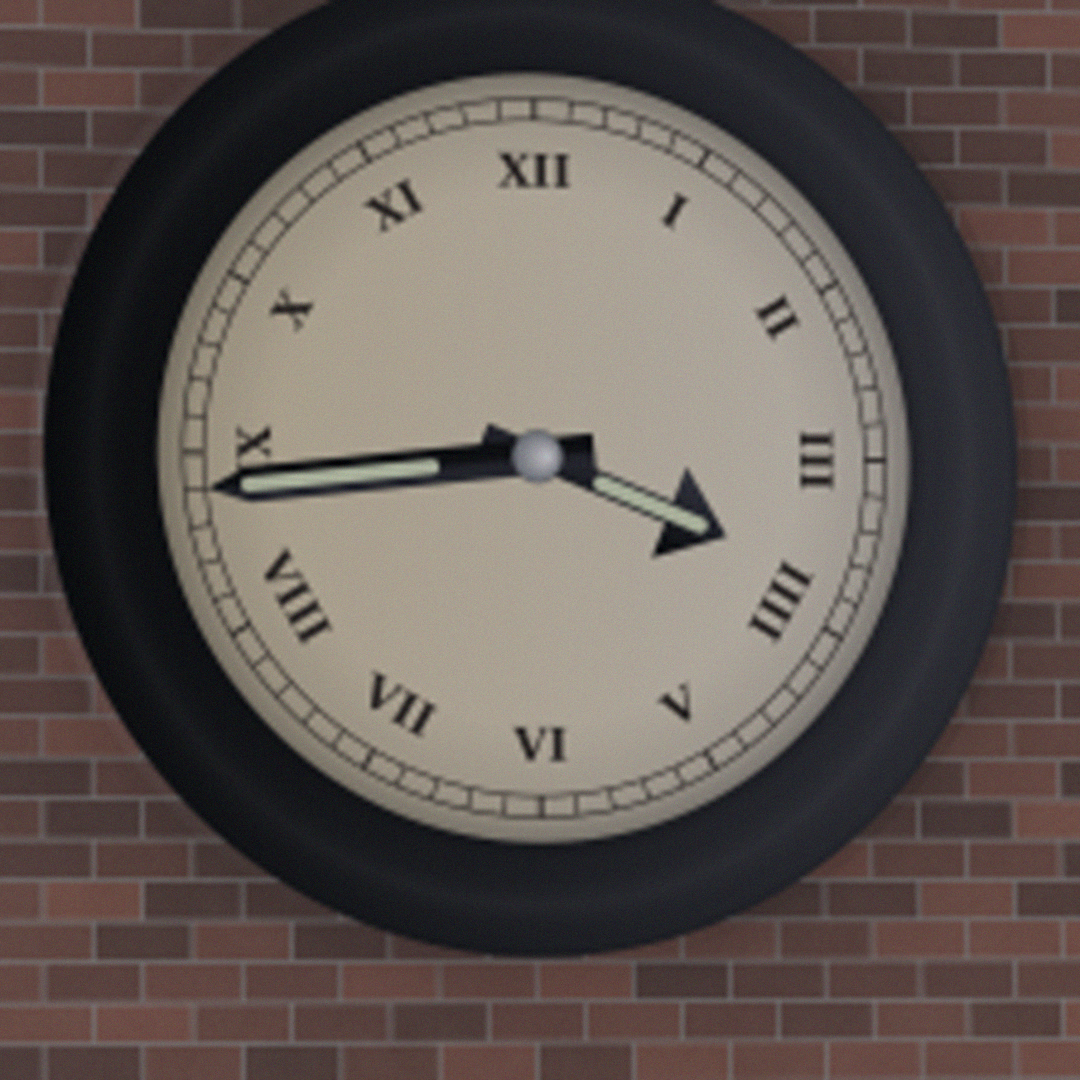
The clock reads {"hour": 3, "minute": 44}
